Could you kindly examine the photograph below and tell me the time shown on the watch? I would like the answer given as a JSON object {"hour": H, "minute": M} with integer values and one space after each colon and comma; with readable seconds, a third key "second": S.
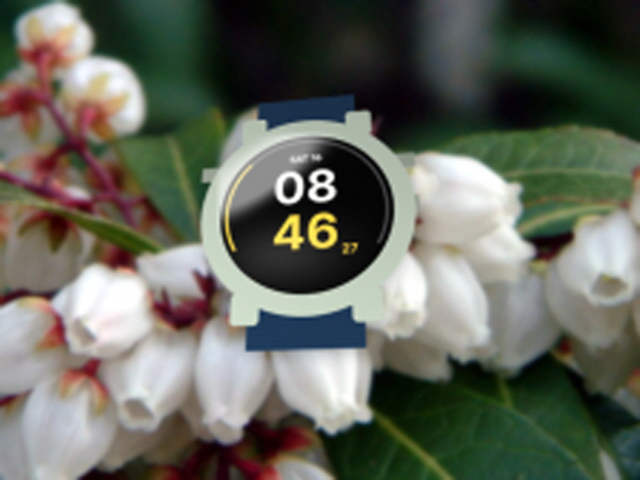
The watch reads {"hour": 8, "minute": 46}
